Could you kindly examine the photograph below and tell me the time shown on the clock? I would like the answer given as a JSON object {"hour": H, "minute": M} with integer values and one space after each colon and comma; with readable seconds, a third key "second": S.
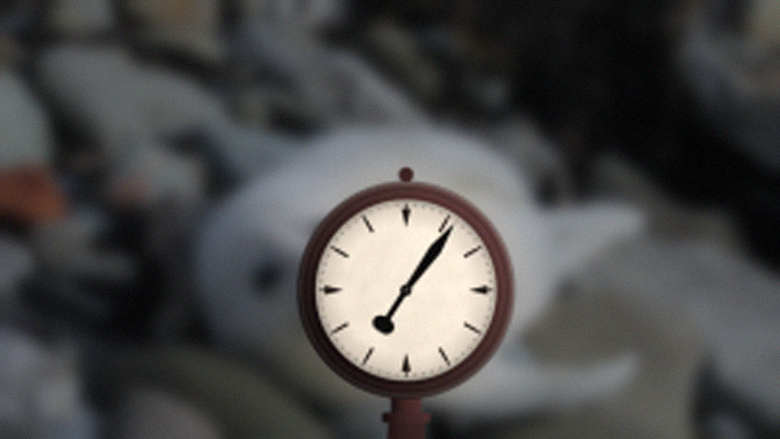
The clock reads {"hour": 7, "minute": 6}
